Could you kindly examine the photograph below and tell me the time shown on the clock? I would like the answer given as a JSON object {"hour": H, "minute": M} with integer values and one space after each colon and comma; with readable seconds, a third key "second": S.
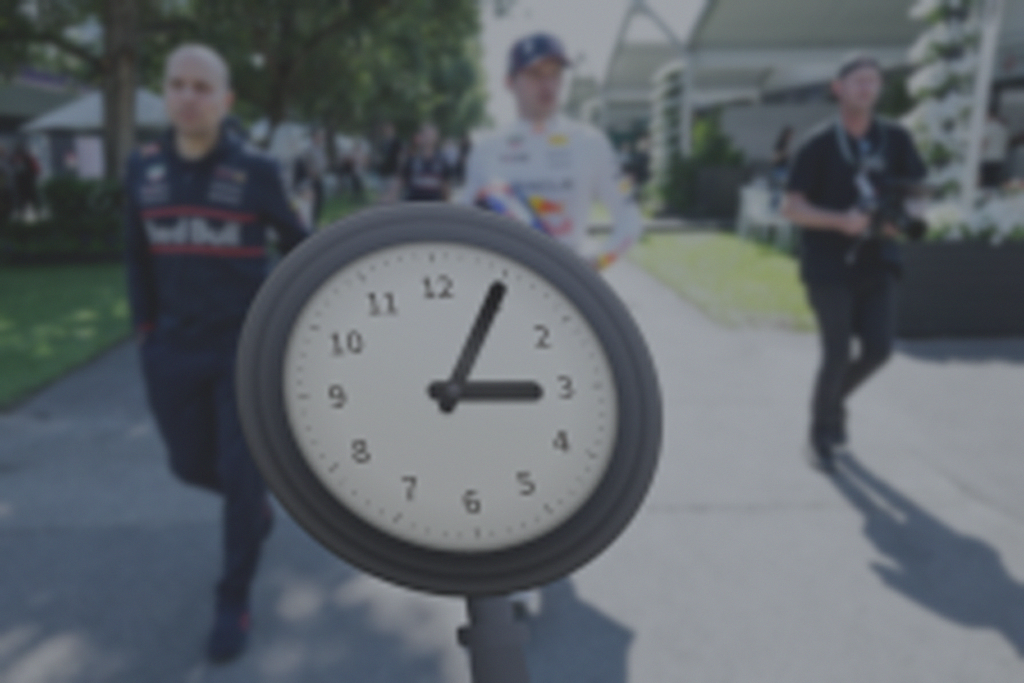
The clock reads {"hour": 3, "minute": 5}
